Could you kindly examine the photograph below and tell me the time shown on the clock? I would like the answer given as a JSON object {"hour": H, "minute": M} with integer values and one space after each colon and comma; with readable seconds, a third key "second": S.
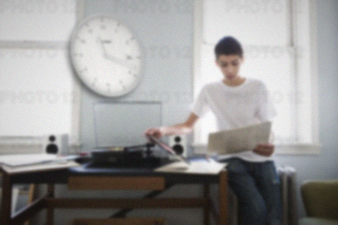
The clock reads {"hour": 11, "minute": 18}
